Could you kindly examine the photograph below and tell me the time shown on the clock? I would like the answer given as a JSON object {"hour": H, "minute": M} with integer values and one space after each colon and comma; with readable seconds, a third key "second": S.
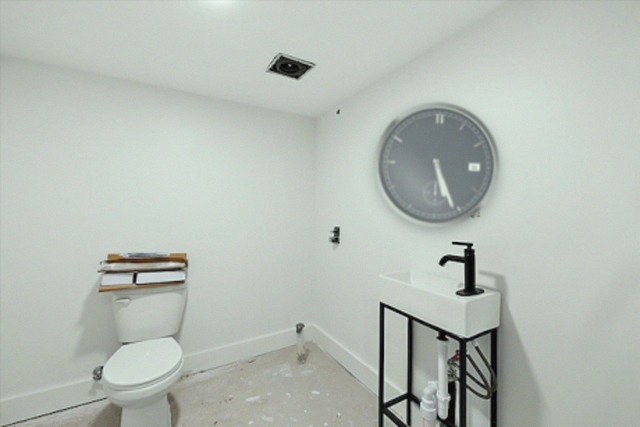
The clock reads {"hour": 5, "minute": 26}
